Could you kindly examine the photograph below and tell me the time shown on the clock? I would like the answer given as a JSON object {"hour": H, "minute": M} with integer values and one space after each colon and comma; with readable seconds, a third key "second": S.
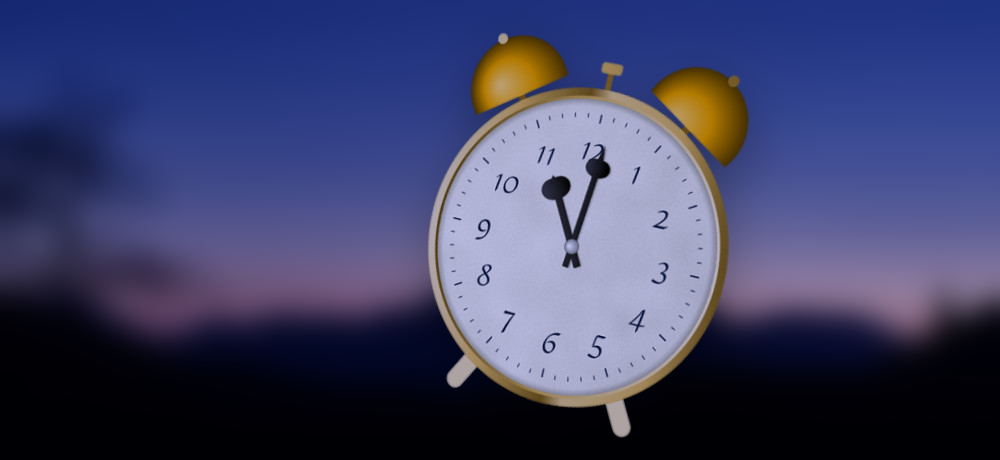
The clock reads {"hour": 11, "minute": 1}
